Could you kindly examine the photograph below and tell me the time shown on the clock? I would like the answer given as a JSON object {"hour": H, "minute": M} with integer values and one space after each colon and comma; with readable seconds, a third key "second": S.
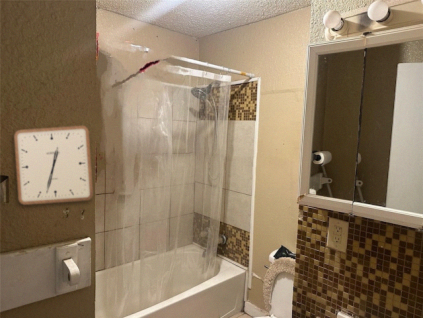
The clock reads {"hour": 12, "minute": 33}
